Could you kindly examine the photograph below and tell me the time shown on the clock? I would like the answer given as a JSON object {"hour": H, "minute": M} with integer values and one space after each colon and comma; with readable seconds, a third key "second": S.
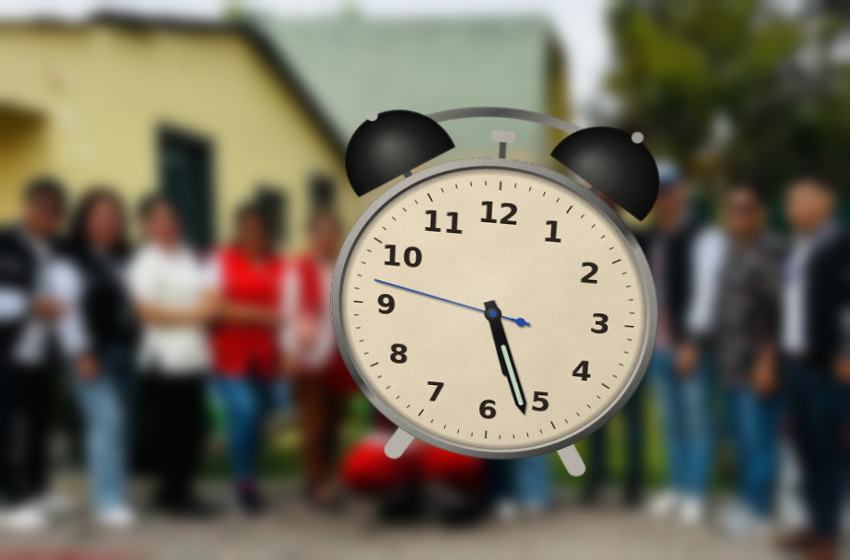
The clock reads {"hour": 5, "minute": 26, "second": 47}
